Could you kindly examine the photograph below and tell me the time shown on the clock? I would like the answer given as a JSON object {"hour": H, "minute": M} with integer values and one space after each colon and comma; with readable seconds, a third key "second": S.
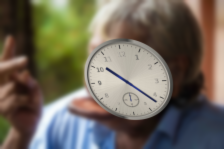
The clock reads {"hour": 10, "minute": 22}
